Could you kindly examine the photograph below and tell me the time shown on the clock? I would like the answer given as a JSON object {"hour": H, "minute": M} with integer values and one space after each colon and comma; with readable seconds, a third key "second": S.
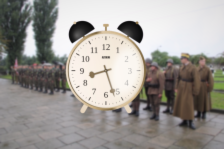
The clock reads {"hour": 8, "minute": 27}
